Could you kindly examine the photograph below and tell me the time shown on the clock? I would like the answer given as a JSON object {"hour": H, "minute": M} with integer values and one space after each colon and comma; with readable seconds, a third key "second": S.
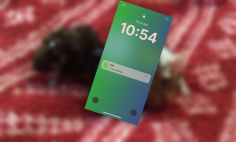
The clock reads {"hour": 10, "minute": 54}
